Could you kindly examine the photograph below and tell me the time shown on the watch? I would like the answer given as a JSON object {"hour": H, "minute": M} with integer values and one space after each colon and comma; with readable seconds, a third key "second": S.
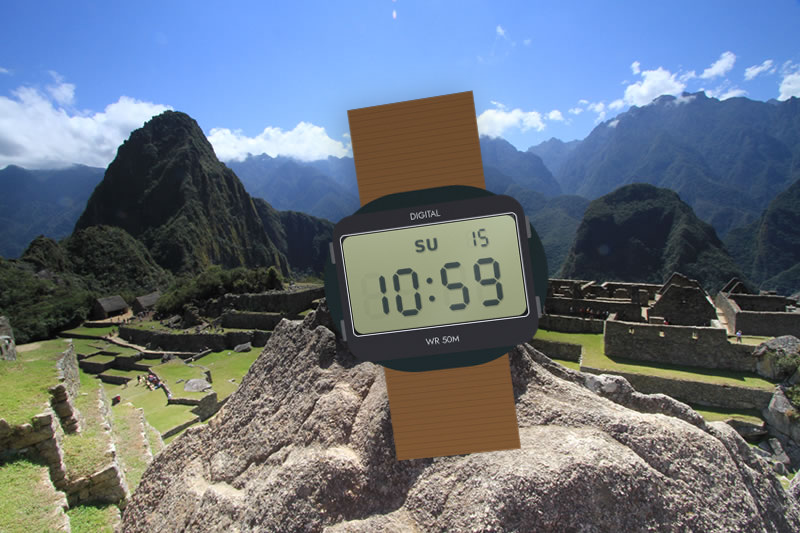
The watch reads {"hour": 10, "minute": 59}
